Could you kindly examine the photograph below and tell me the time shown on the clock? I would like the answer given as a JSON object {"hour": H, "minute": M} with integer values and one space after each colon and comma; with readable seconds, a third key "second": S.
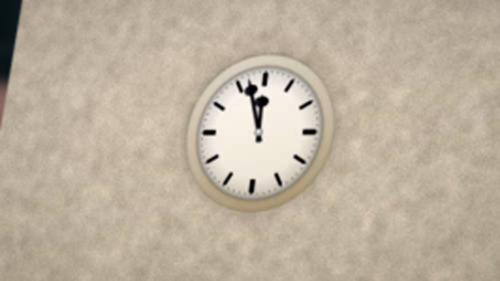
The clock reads {"hour": 11, "minute": 57}
